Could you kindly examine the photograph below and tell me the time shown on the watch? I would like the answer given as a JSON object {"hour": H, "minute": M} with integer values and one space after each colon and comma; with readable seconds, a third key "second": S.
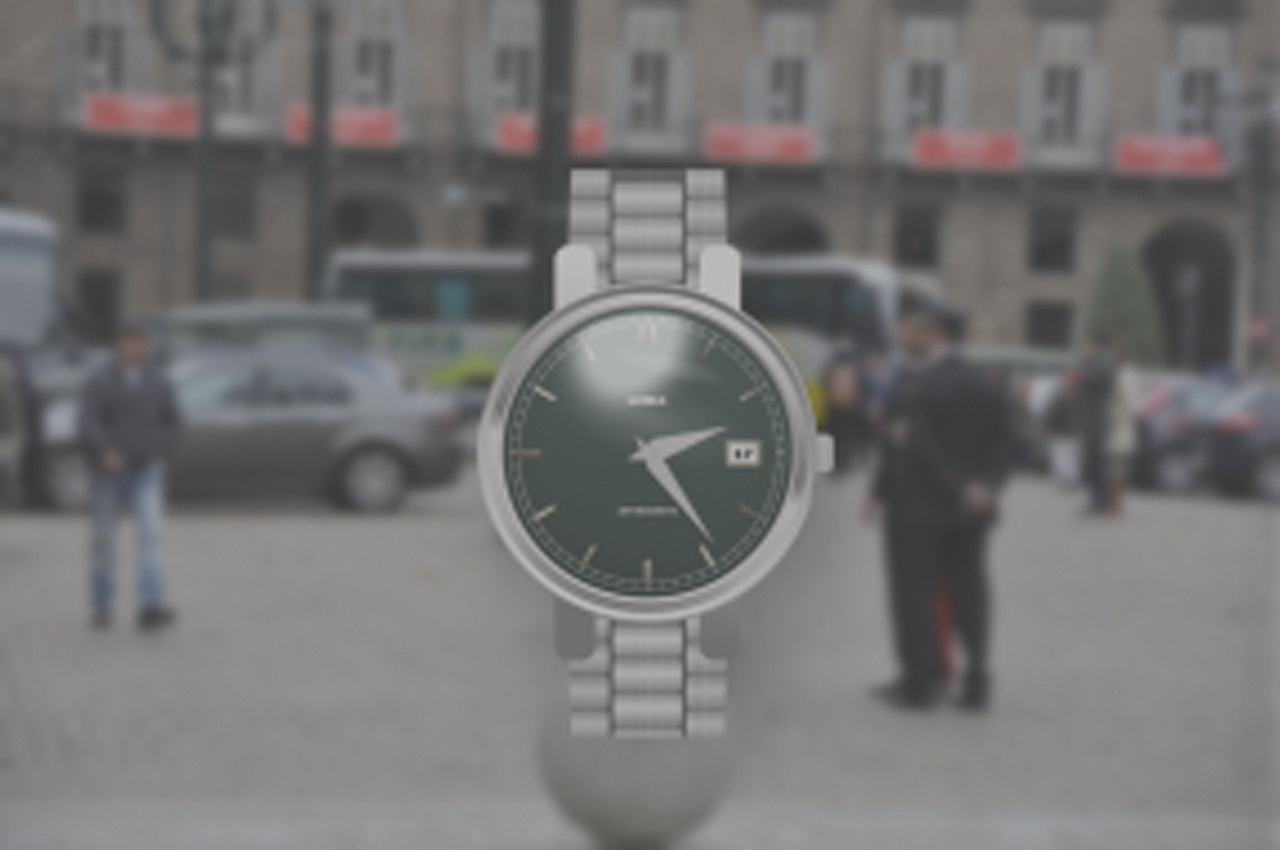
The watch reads {"hour": 2, "minute": 24}
